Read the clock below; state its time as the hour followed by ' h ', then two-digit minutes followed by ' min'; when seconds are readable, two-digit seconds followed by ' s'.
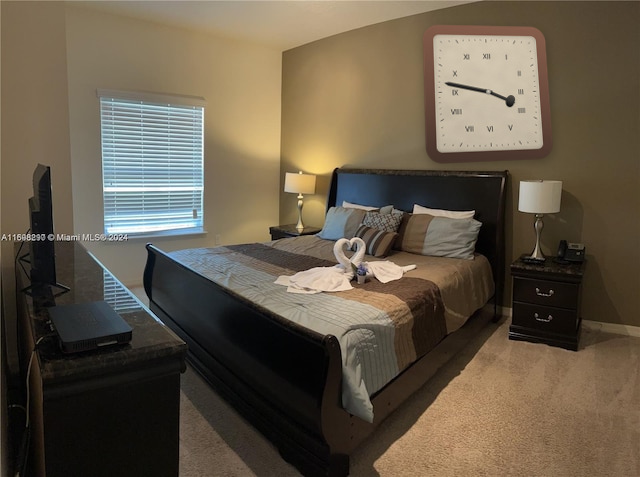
3 h 47 min
